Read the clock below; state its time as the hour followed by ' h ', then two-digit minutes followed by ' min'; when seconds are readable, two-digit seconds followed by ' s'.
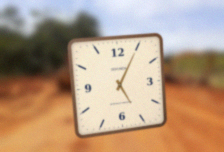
5 h 05 min
